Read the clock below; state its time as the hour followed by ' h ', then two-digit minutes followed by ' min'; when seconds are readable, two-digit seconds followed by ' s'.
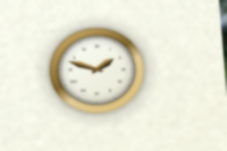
1 h 48 min
